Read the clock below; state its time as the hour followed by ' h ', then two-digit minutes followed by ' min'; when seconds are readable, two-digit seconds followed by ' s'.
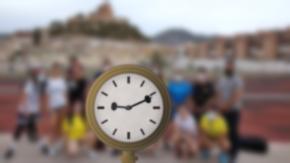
9 h 11 min
